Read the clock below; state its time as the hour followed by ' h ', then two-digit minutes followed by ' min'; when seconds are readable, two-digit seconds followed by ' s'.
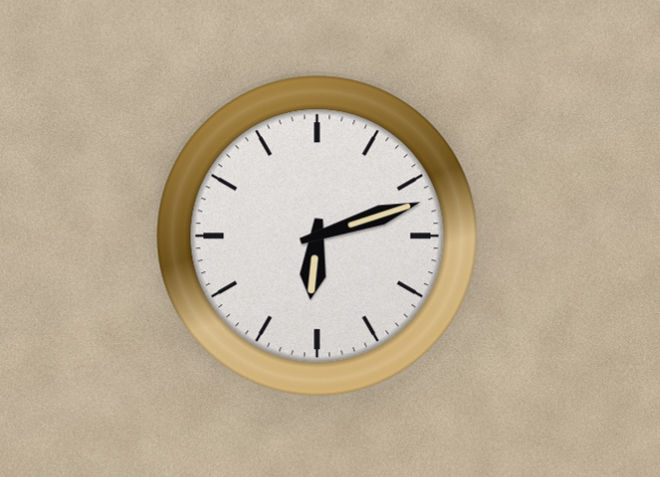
6 h 12 min
